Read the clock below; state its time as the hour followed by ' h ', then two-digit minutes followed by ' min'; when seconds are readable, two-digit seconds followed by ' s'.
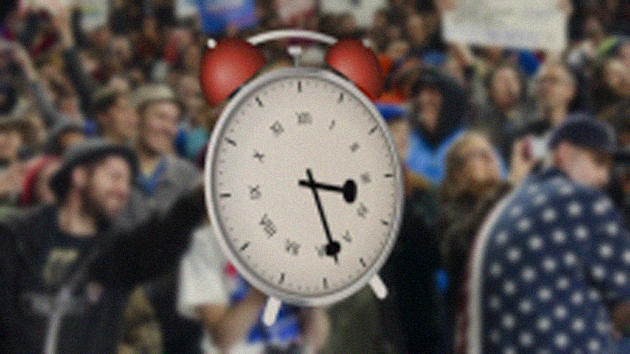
3 h 28 min
